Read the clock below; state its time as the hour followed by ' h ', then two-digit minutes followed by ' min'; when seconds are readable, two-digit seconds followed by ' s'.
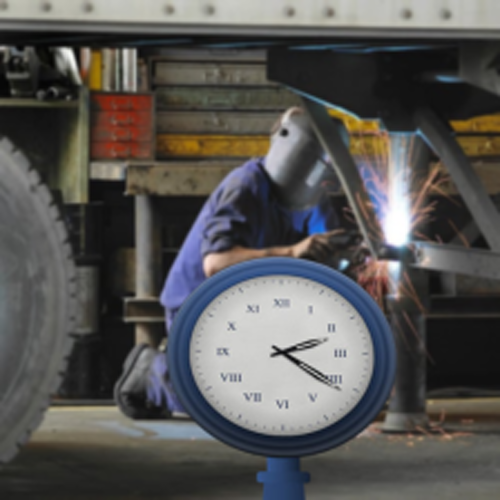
2 h 21 min
